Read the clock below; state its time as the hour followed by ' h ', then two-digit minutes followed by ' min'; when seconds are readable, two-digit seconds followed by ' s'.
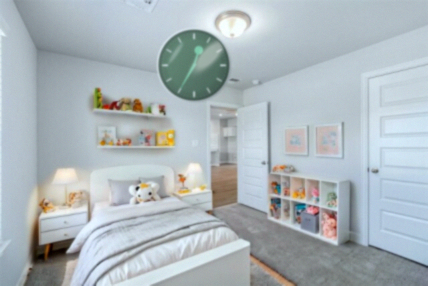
12 h 35 min
